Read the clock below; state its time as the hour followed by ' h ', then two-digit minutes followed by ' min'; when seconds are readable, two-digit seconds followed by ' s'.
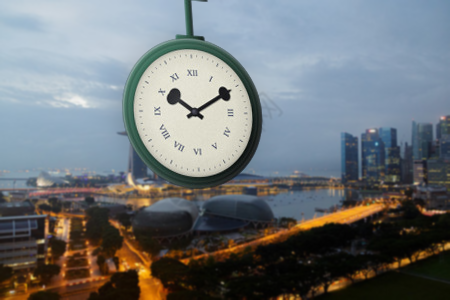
10 h 10 min
